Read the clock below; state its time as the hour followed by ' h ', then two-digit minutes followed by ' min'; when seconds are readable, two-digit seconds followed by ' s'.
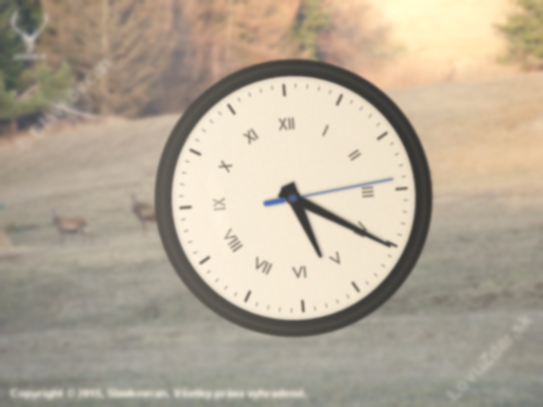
5 h 20 min 14 s
